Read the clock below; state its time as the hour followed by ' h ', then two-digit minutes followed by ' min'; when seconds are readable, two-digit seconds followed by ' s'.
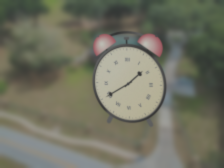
1 h 40 min
